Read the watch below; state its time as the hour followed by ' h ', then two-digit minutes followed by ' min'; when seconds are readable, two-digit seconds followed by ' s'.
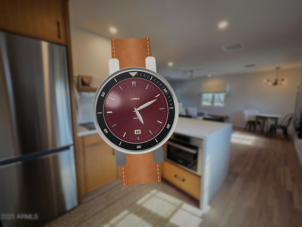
5 h 11 min
